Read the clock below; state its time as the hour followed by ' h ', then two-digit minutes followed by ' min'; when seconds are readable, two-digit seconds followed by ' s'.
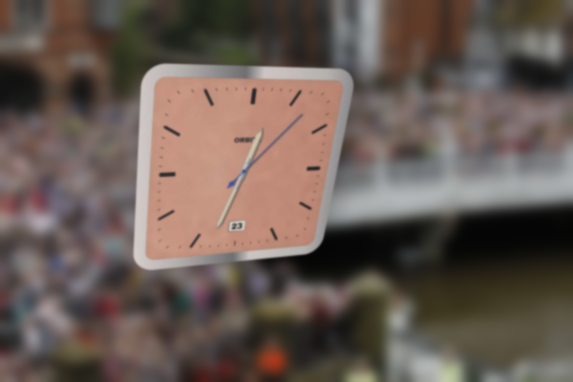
12 h 33 min 07 s
